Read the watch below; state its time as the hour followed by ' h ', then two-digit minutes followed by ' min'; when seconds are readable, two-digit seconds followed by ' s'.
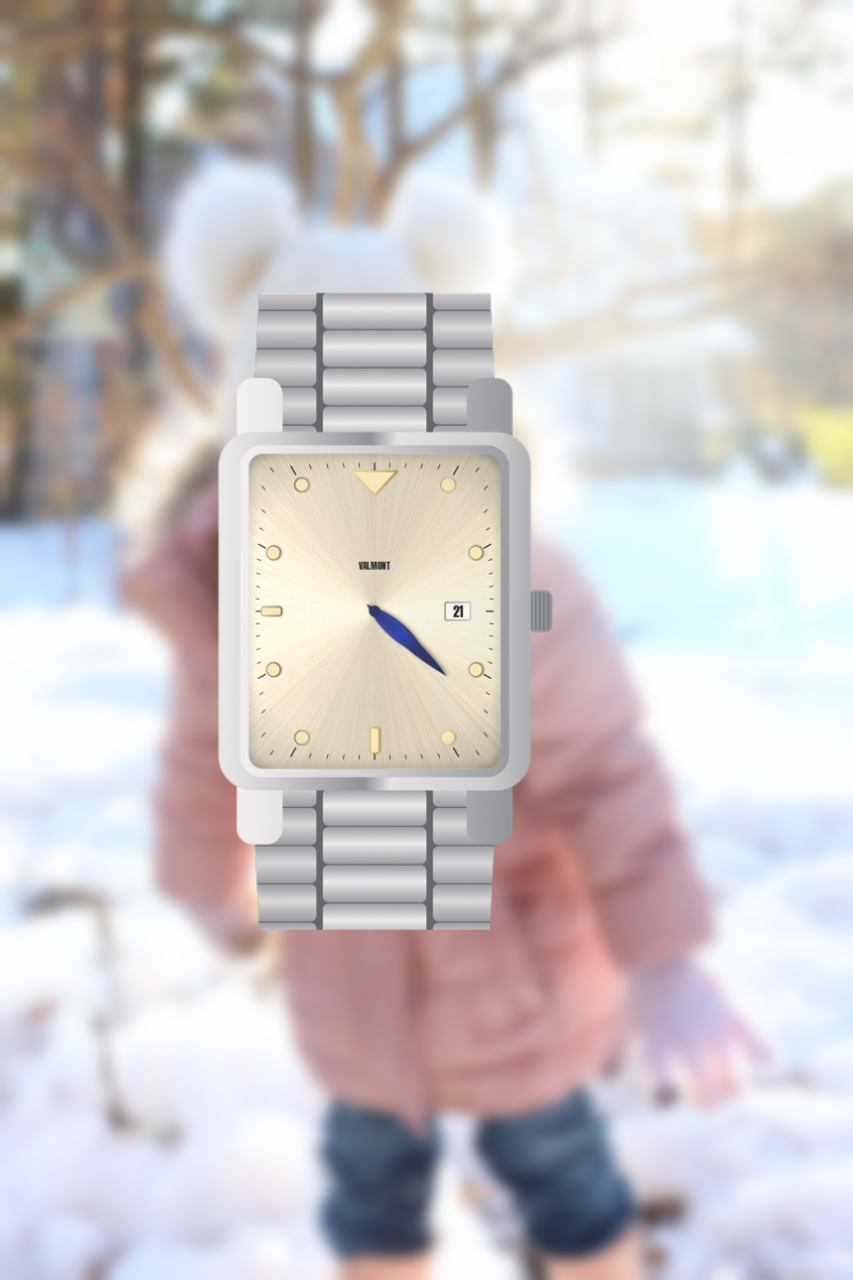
4 h 22 min
